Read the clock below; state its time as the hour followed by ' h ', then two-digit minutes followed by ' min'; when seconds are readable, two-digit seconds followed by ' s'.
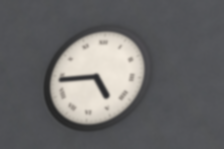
4 h 44 min
